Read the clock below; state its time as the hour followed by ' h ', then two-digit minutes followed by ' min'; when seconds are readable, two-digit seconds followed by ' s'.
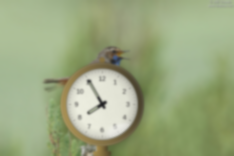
7 h 55 min
